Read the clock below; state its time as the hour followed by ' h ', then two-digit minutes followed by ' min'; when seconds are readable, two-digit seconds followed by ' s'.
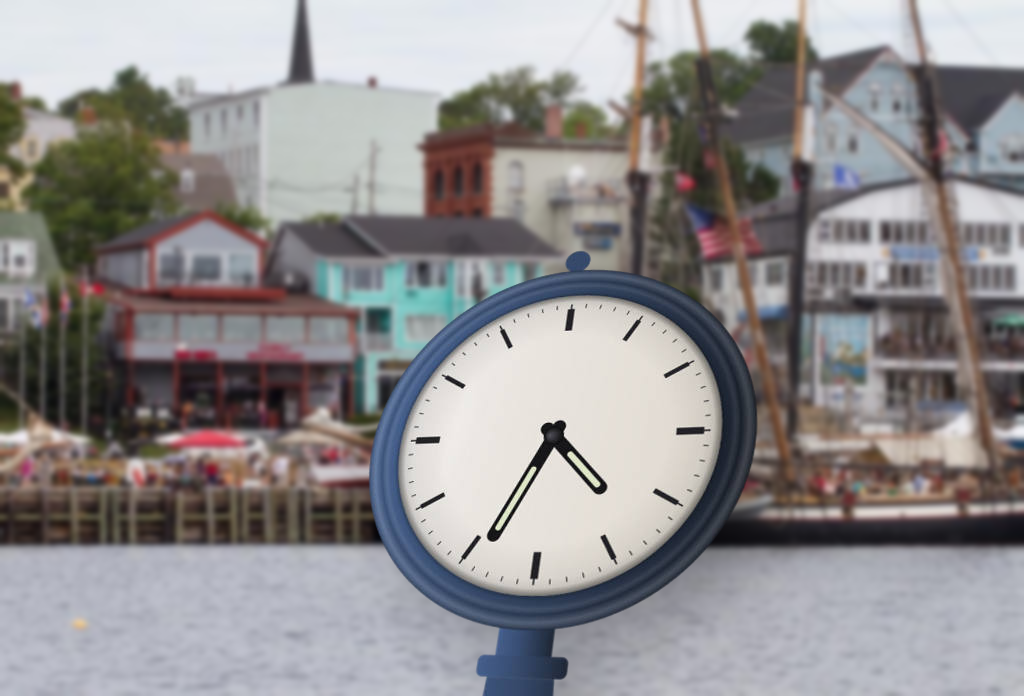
4 h 34 min
